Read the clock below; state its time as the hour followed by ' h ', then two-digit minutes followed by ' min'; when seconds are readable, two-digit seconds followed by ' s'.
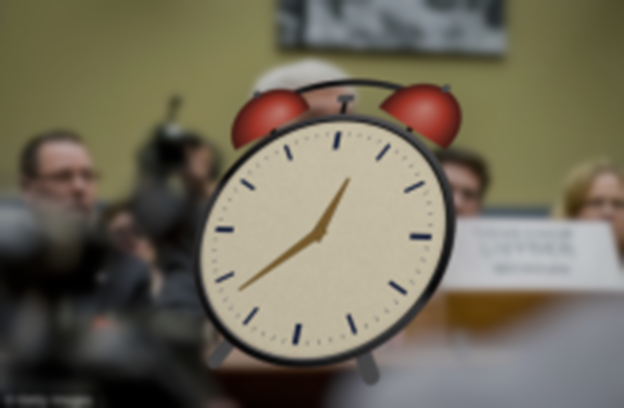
12 h 38 min
